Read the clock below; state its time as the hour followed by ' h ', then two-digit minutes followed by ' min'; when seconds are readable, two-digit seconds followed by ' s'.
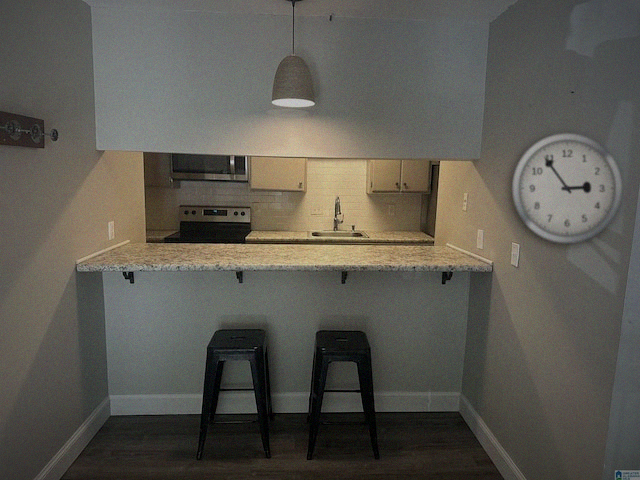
2 h 54 min
